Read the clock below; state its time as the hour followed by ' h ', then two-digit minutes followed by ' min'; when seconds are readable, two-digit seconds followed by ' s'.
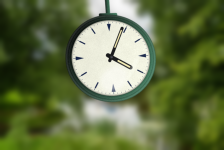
4 h 04 min
